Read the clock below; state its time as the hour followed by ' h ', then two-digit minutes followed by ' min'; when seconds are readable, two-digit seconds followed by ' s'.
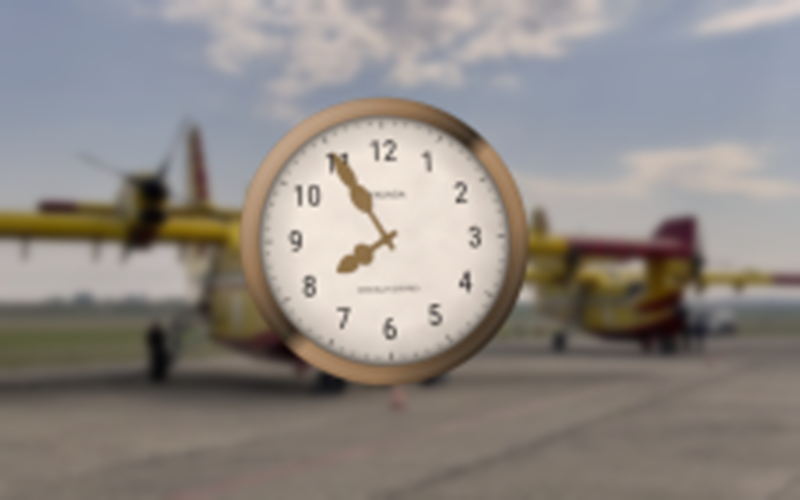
7 h 55 min
